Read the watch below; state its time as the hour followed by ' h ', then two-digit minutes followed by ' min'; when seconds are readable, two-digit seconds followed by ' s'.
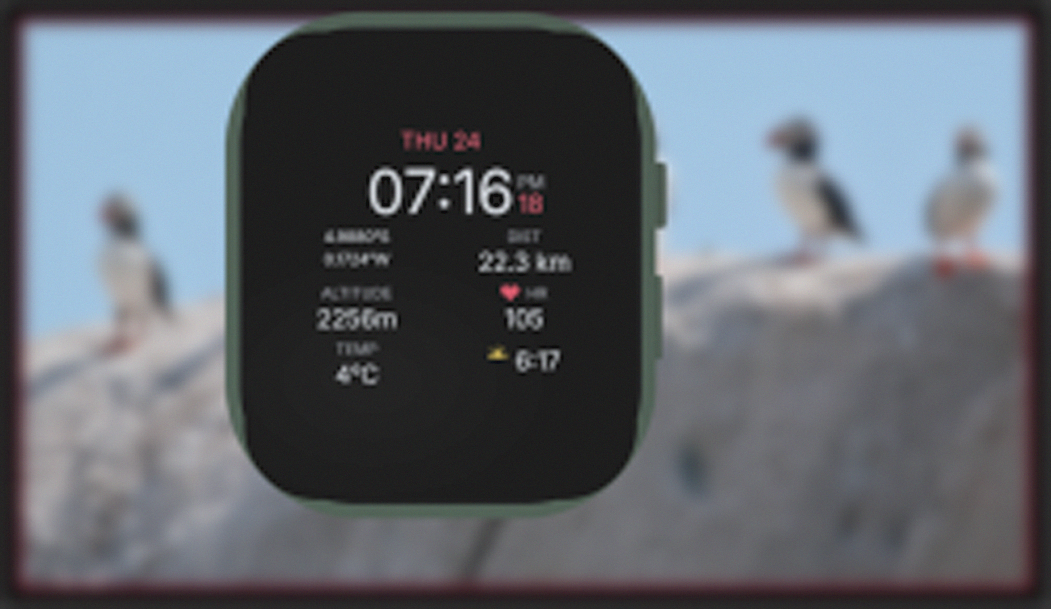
7 h 16 min
